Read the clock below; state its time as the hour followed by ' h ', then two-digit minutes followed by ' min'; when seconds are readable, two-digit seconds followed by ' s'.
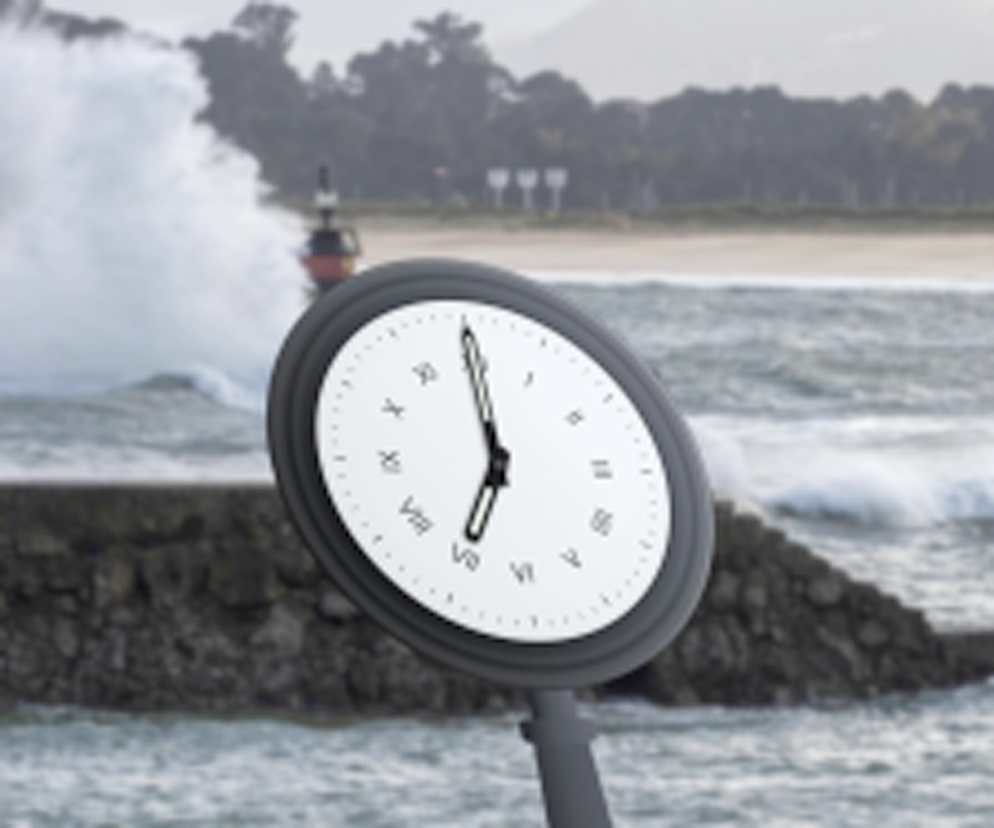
7 h 00 min
